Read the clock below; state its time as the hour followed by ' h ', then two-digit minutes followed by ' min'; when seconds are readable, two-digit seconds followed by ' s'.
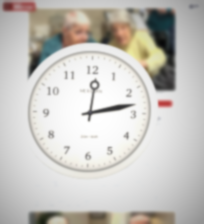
12 h 13 min
